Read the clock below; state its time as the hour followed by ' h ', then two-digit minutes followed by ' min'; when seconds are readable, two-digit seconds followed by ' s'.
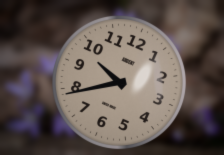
9 h 39 min
